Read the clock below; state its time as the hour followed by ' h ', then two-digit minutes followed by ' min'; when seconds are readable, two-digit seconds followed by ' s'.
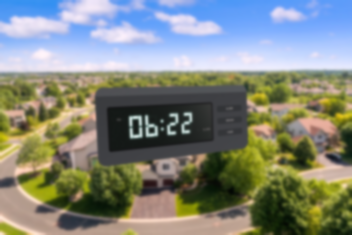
6 h 22 min
